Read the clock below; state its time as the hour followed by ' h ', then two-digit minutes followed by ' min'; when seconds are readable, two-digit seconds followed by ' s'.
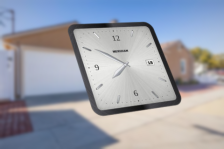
7 h 51 min
